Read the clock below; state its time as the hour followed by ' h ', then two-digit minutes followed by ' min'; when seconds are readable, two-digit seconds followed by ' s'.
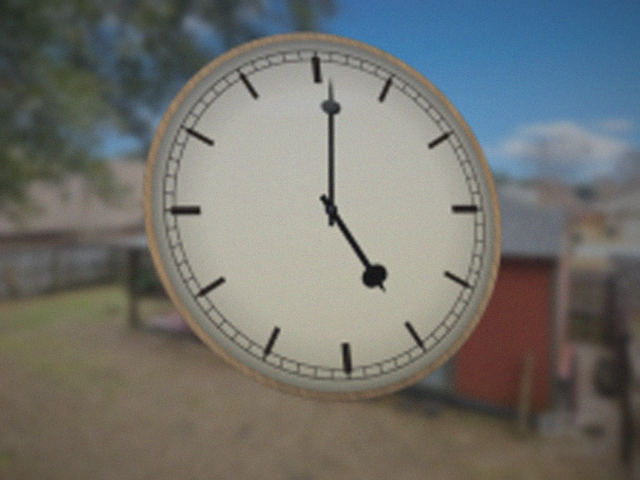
5 h 01 min
